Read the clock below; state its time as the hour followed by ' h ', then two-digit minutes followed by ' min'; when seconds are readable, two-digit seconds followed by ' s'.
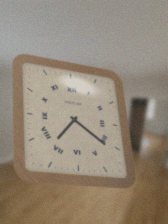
7 h 21 min
